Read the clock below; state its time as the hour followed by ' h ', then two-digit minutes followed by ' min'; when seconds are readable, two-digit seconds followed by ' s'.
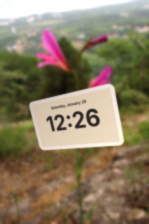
12 h 26 min
